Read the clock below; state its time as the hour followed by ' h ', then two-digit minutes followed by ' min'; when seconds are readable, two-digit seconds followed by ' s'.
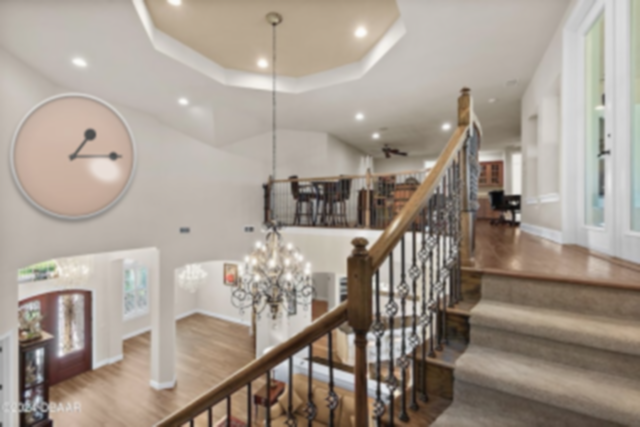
1 h 15 min
